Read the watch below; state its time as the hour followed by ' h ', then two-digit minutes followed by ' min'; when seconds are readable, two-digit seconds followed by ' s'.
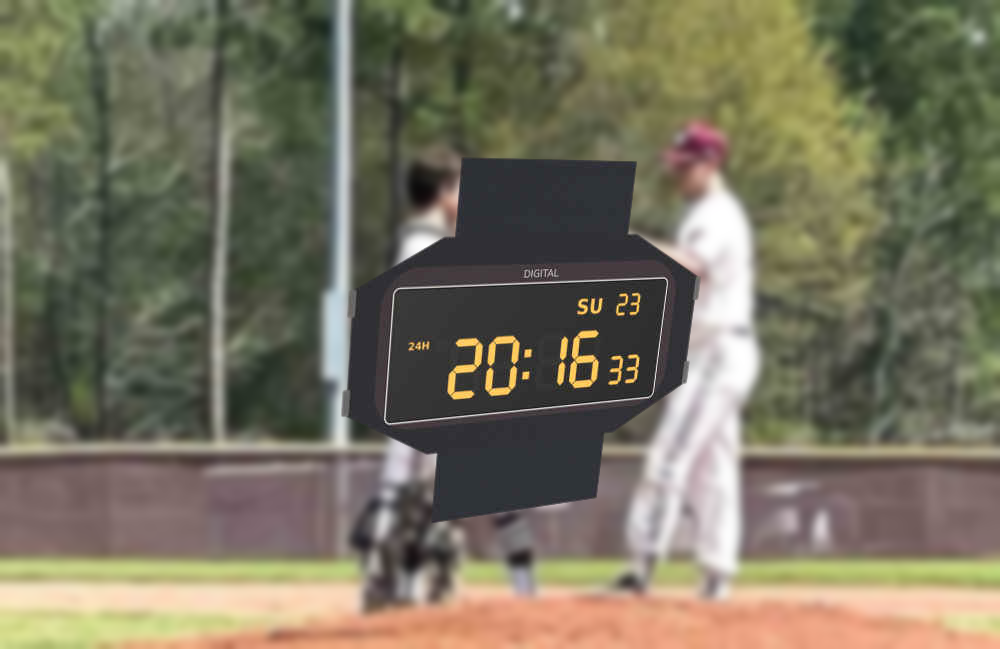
20 h 16 min 33 s
